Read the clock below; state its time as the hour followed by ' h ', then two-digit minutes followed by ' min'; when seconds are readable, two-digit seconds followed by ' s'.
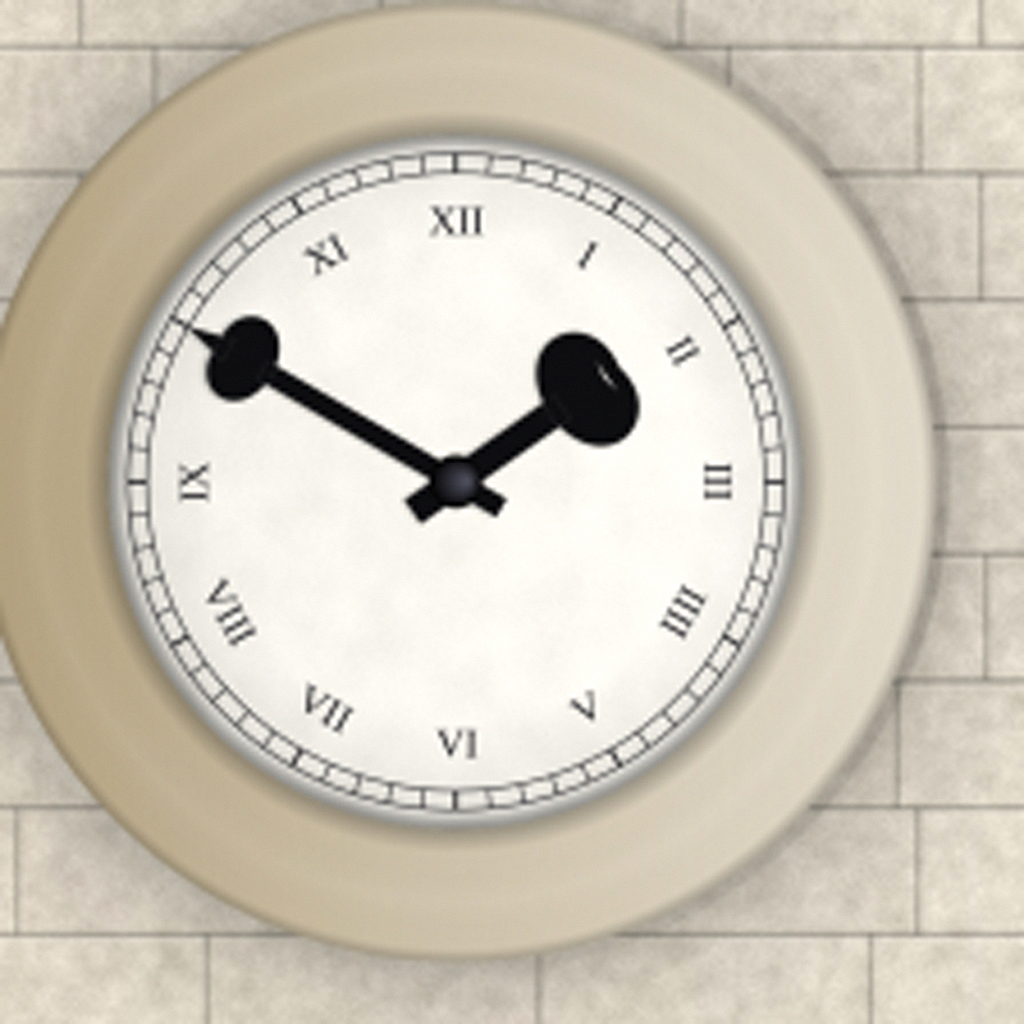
1 h 50 min
